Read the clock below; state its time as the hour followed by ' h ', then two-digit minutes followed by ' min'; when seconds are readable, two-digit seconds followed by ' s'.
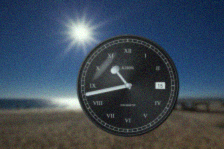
10 h 43 min
